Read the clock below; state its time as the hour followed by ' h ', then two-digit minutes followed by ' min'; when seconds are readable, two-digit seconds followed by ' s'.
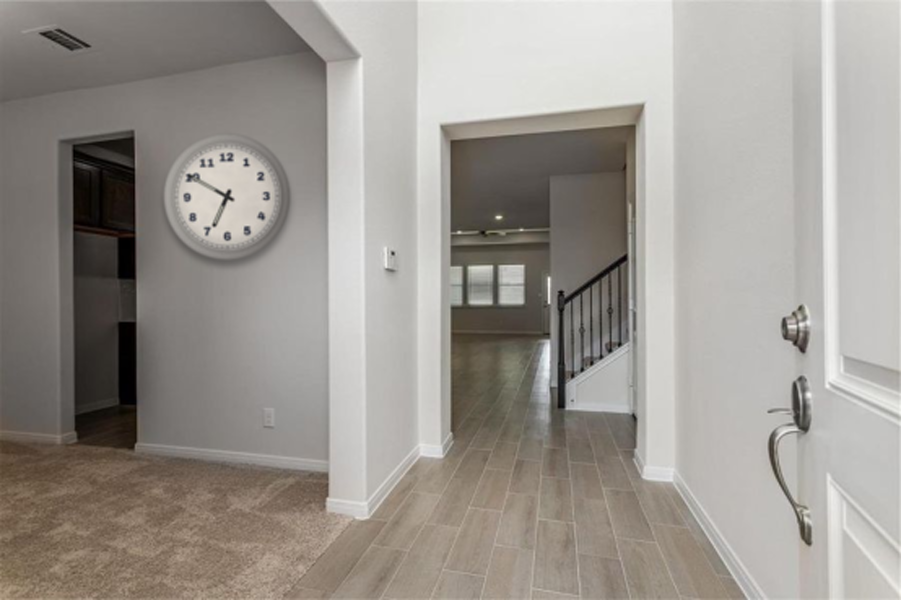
6 h 50 min
